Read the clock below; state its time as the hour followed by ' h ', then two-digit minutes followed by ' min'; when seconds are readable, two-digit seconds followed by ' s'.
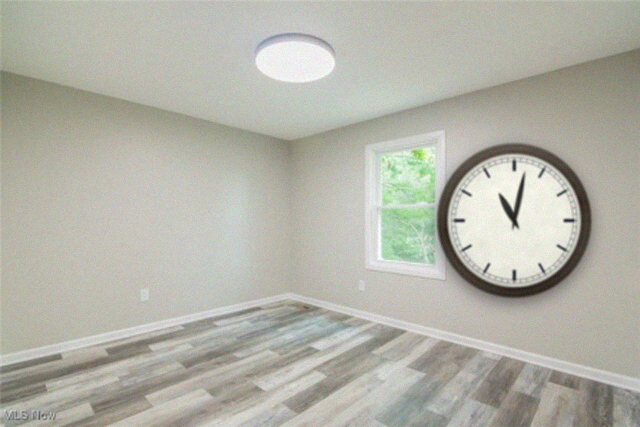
11 h 02 min
